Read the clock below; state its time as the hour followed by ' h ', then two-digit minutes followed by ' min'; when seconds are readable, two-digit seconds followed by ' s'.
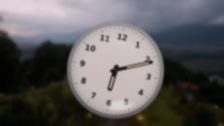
6 h 11 min
